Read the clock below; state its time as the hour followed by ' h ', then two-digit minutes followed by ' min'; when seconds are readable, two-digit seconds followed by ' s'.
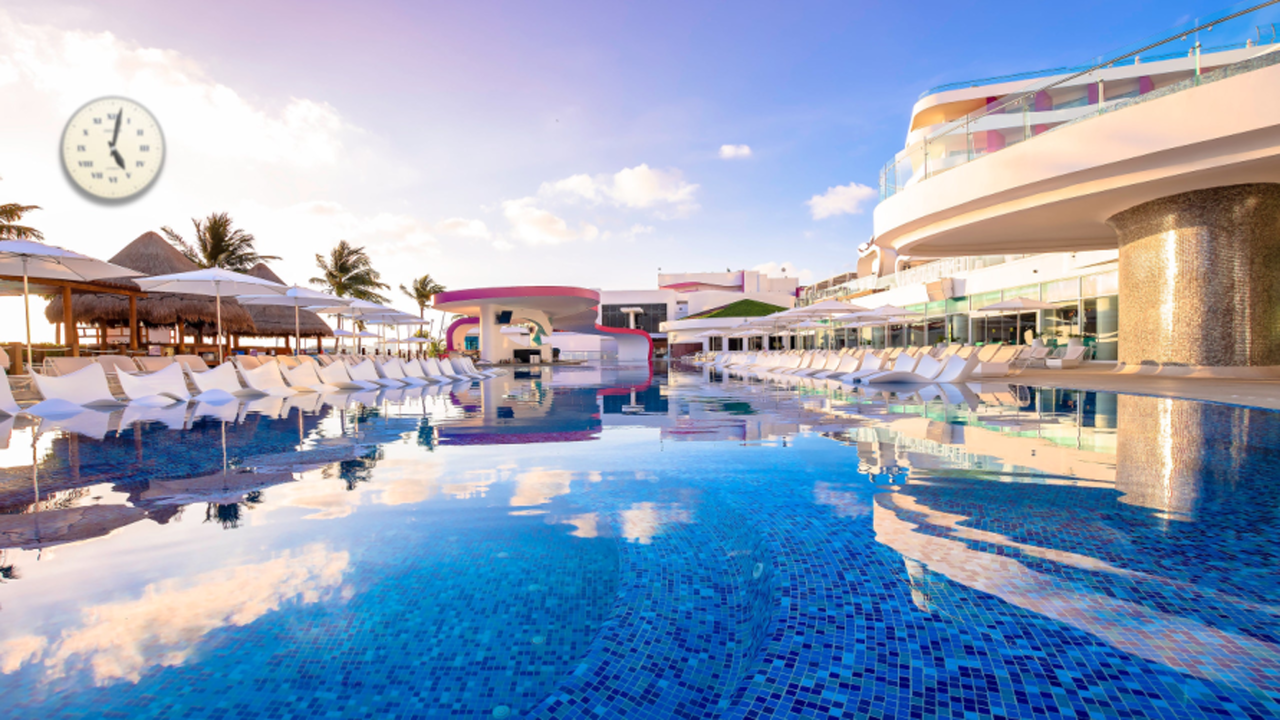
5 h 02 min
